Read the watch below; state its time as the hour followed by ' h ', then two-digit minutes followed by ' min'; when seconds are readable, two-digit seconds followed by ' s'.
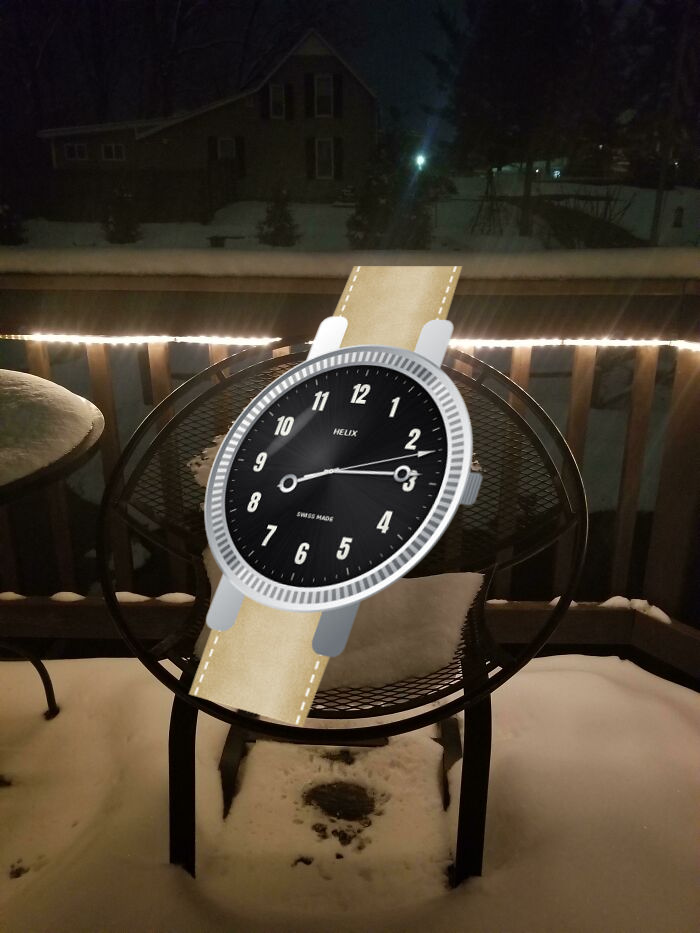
8 h 14 min 12 s
